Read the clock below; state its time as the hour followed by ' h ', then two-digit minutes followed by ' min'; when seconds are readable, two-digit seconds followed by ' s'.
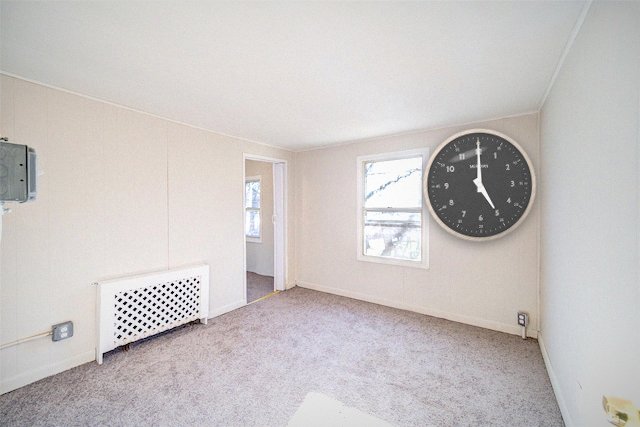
5 h 00 min
